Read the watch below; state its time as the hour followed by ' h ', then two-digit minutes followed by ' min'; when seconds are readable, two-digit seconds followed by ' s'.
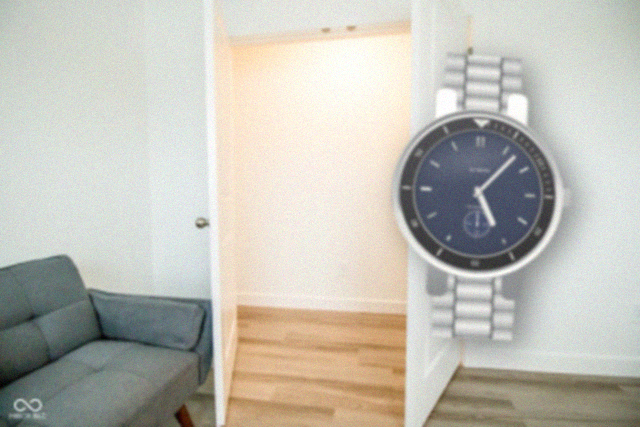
5 h 07 min
